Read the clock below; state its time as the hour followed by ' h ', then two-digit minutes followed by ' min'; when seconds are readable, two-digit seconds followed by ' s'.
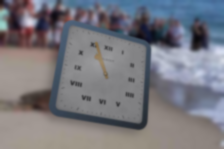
10 h 56 min
